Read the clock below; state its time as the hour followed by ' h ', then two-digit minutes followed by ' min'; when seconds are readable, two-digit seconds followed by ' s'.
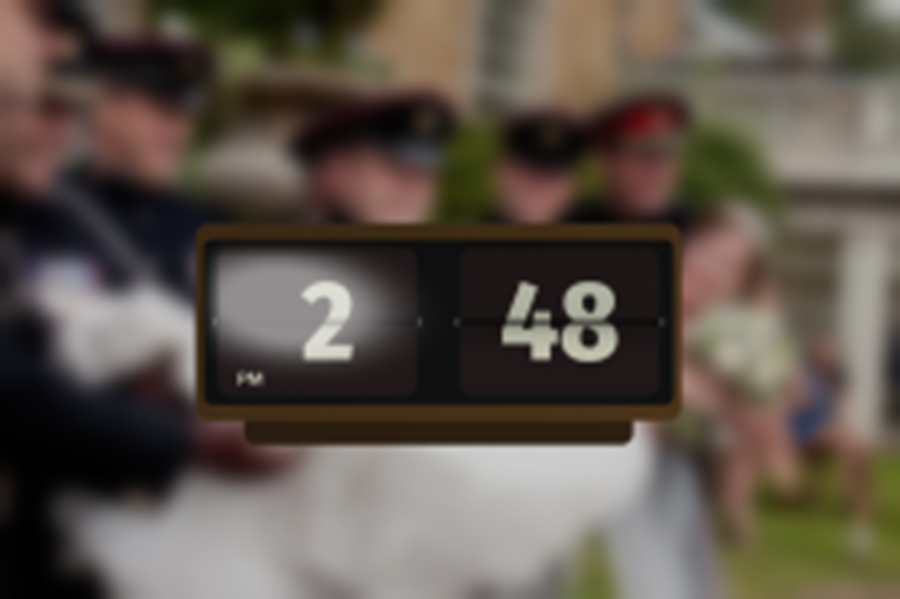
2 h 48 min
